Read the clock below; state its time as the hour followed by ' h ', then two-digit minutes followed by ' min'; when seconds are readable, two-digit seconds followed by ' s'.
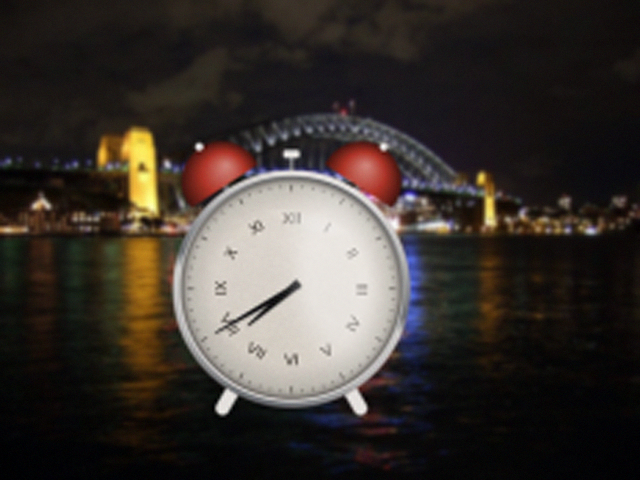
7 h 40 min
